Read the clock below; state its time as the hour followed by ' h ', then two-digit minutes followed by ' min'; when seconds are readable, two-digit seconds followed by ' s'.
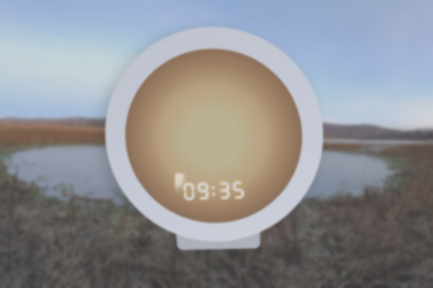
9 h 35 min
